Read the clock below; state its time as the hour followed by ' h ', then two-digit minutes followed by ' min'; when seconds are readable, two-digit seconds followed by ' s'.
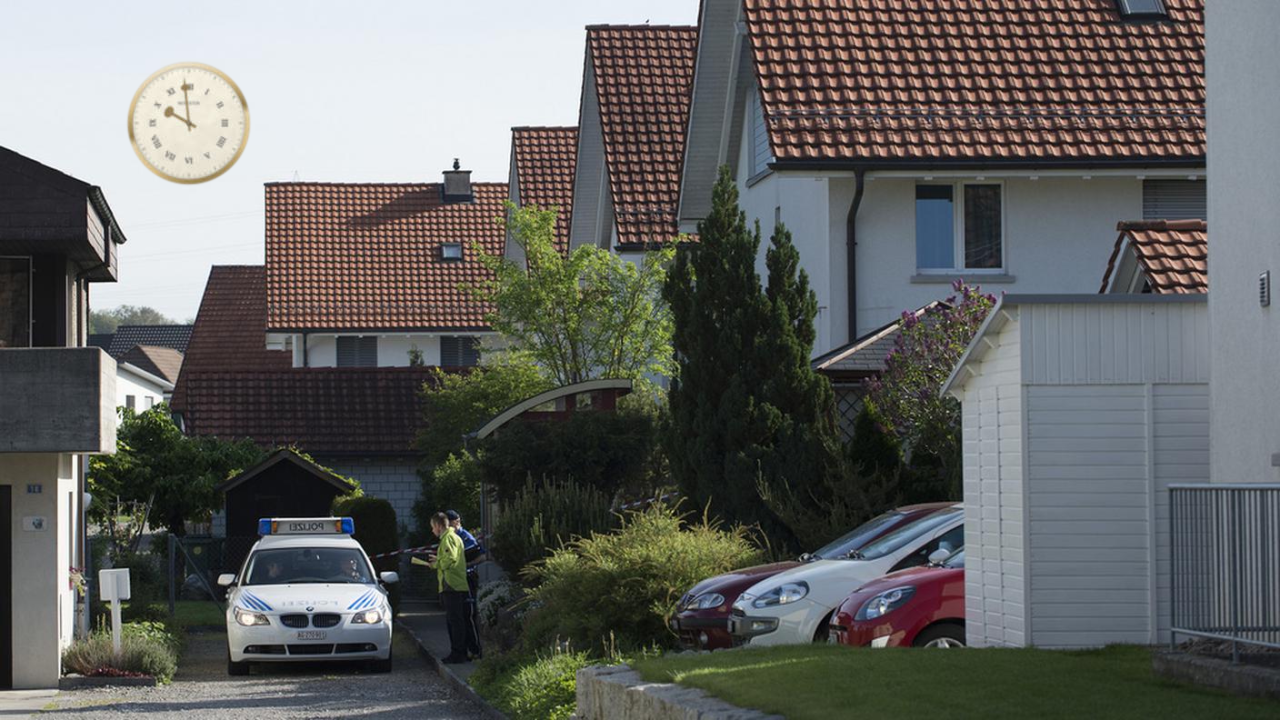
9 h 59 min
